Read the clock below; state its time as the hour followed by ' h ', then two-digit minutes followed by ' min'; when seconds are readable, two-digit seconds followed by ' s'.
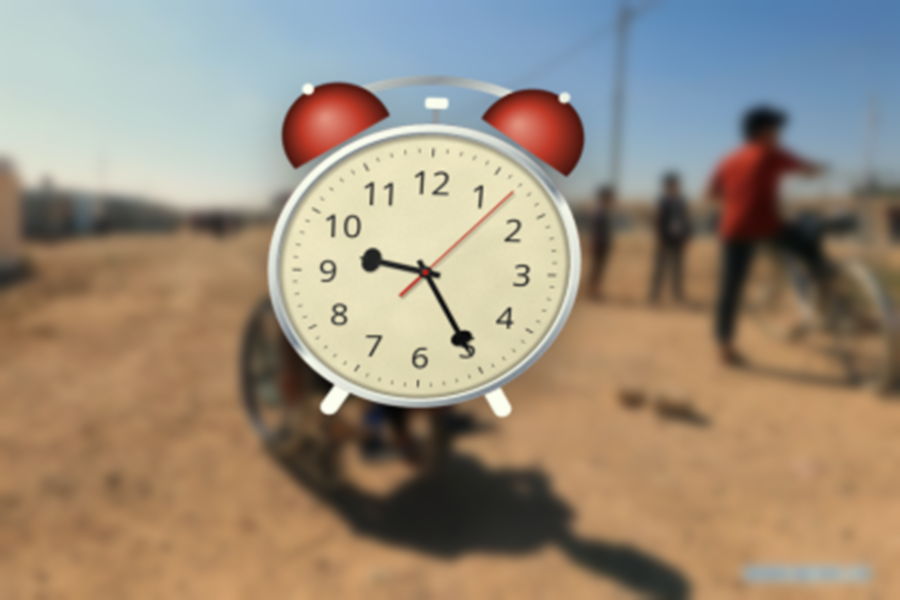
9 h 25 min 07 s
